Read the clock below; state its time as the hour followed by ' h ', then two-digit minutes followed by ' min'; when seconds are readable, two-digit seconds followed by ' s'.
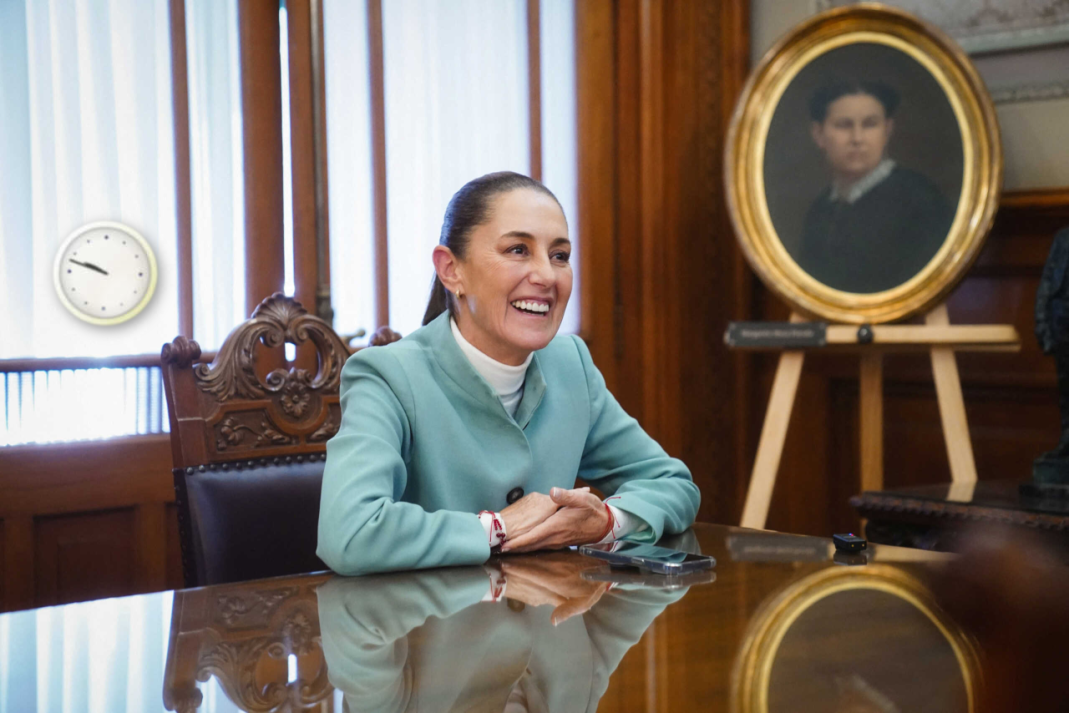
9 h 48 min
